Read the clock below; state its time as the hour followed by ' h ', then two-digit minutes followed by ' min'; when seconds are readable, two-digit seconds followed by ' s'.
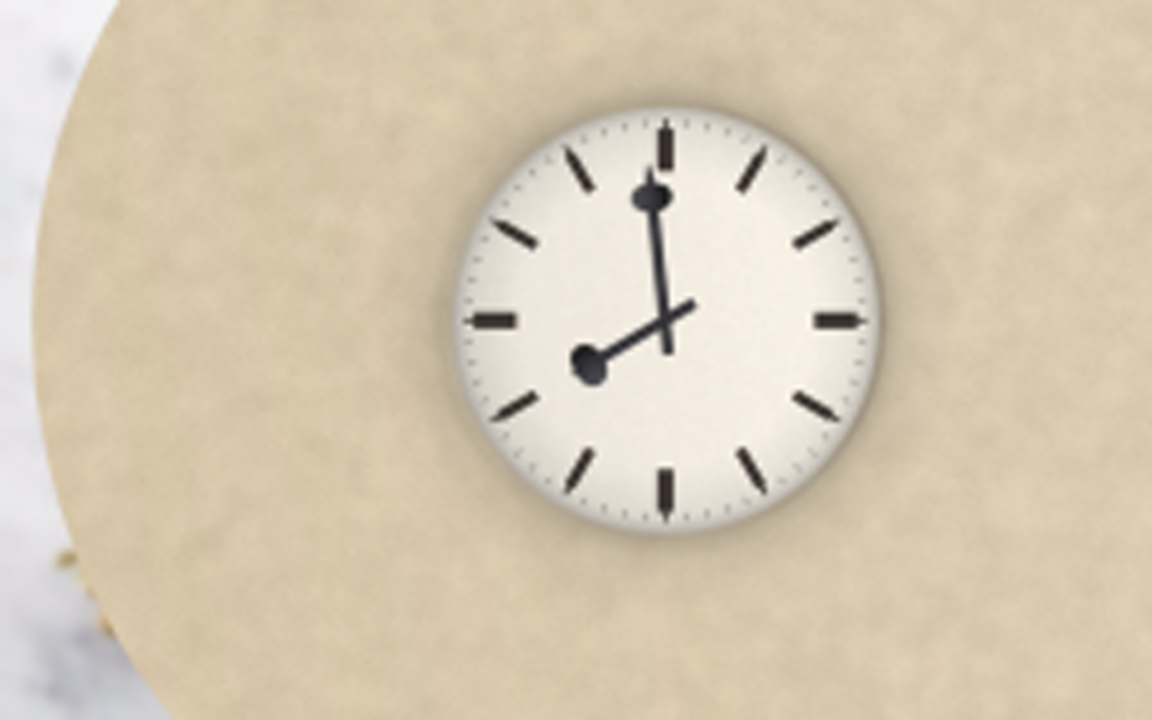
7 h 59 min
